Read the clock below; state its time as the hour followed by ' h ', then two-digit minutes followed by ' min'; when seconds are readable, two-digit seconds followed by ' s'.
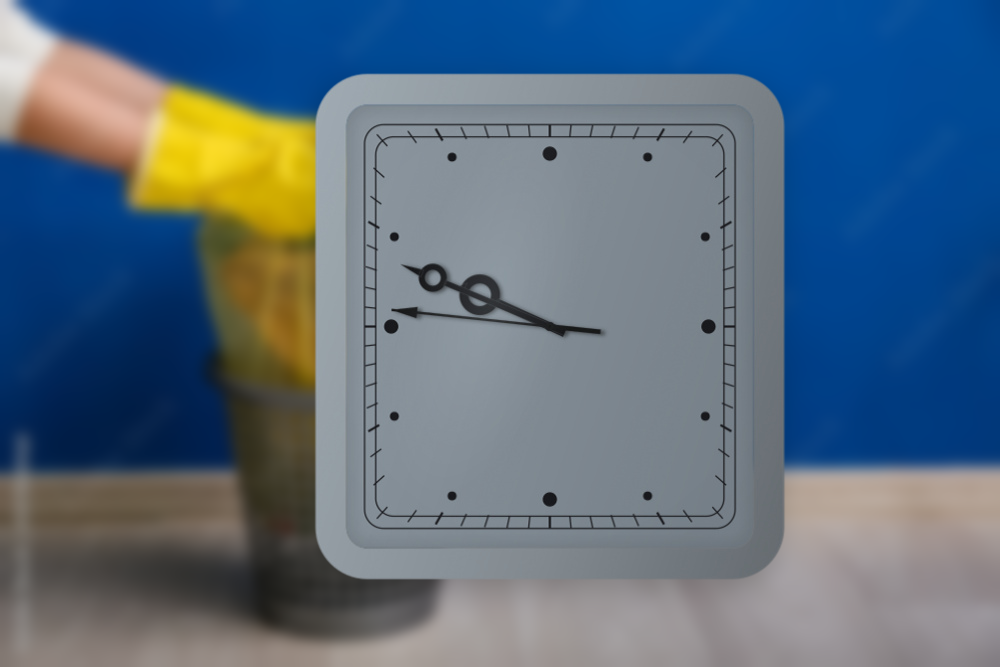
9 h 48 min 46 s
